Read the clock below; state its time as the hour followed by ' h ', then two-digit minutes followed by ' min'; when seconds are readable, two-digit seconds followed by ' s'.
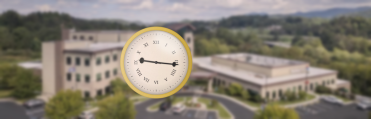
9 h 16 min
